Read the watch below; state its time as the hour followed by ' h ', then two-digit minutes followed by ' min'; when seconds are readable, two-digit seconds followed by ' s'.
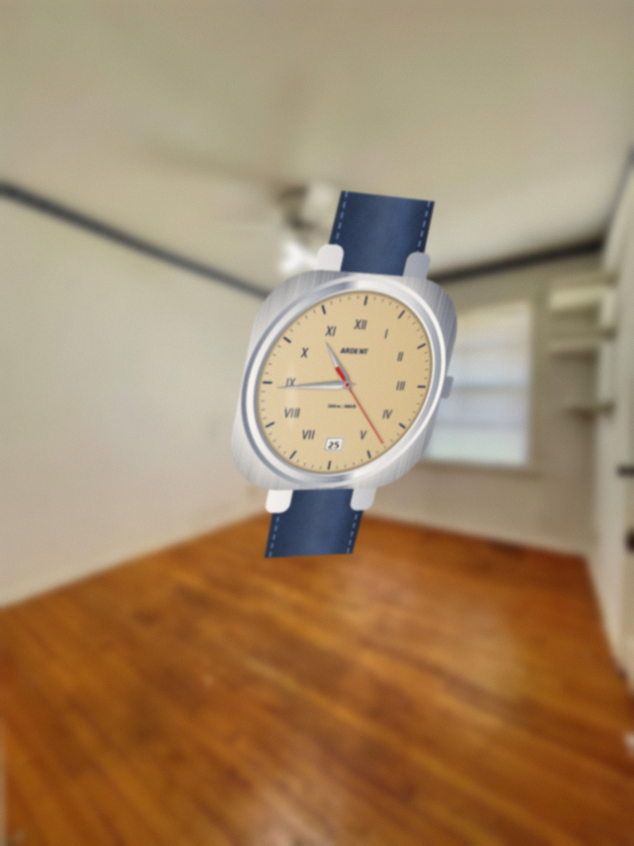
10 h 44 min 23 s
